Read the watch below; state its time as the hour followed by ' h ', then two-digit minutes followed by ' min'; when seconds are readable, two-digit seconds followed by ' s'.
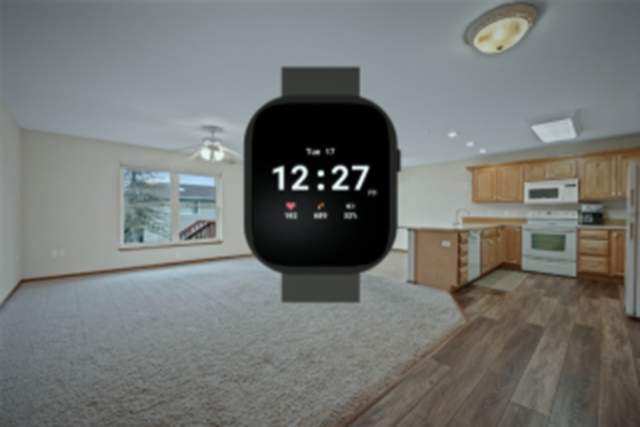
12 h 27 min
